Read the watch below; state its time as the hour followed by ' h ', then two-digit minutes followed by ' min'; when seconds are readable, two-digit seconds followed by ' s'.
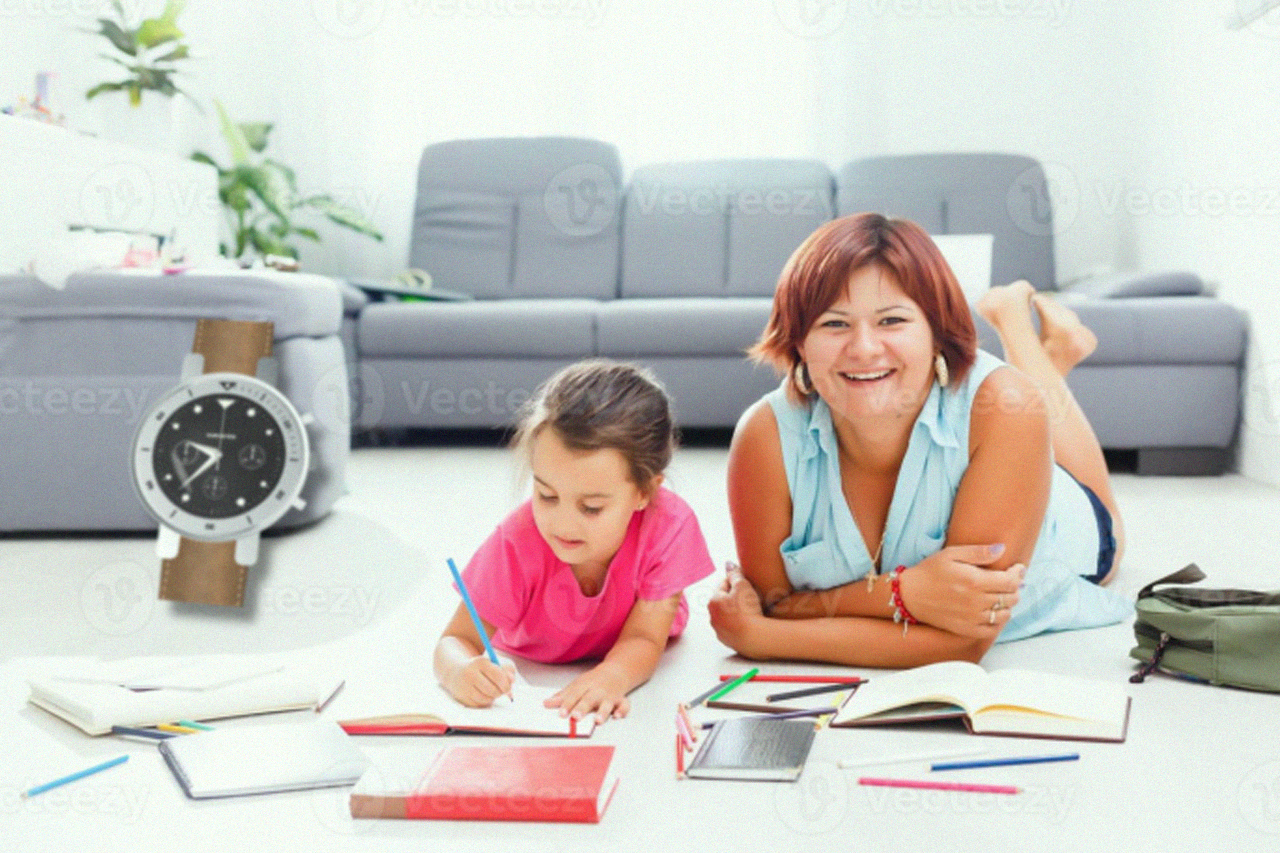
9 h 37 min
